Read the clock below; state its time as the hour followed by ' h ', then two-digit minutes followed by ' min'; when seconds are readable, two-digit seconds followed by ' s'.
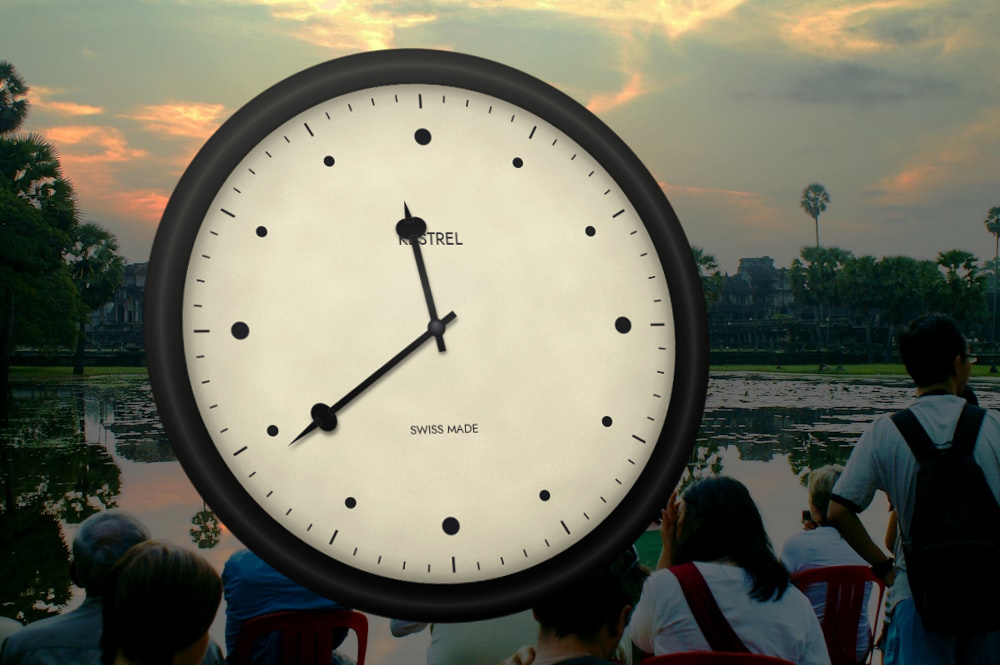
11 h 39 min
